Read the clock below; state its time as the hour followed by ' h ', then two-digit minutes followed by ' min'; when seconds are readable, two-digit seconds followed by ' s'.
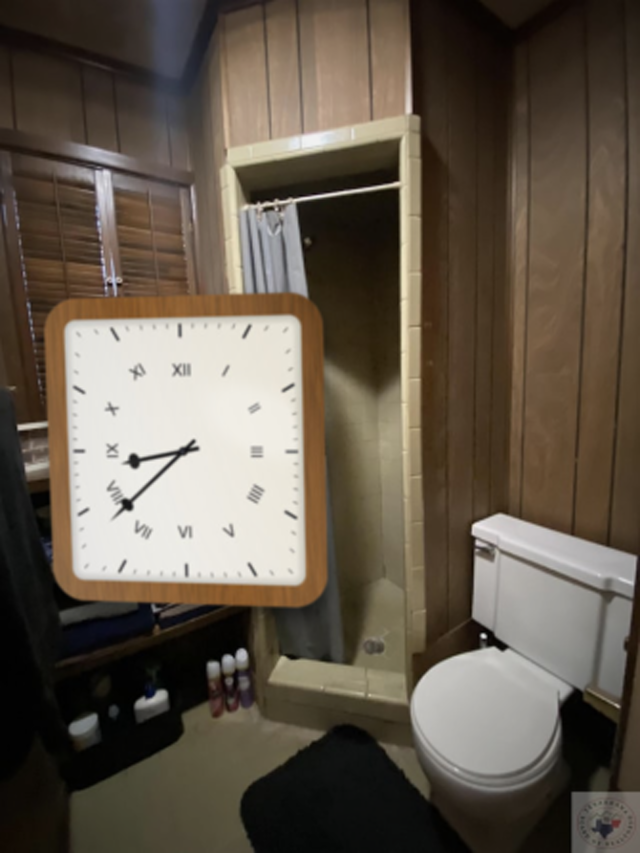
8 h 38 min
